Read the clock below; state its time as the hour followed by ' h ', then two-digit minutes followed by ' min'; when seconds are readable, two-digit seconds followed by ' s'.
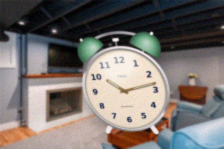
10 h 13 min
